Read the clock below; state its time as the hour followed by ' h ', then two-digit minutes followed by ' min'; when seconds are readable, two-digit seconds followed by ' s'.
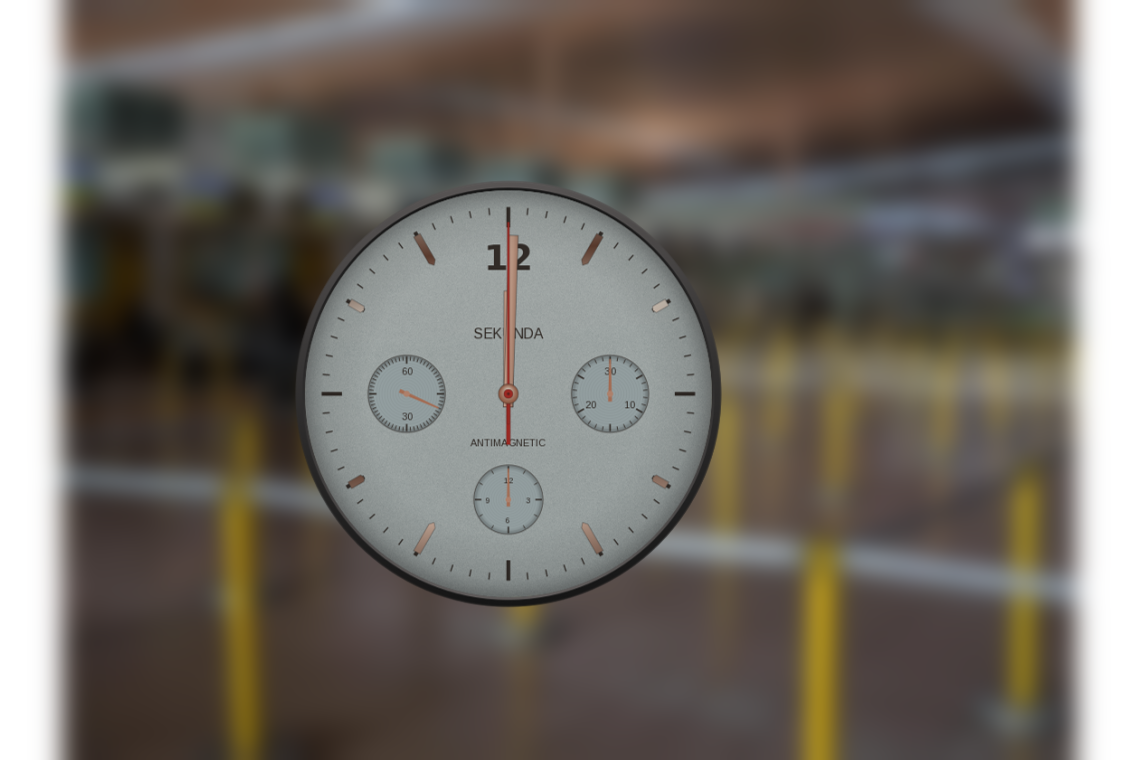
12 h 00 min 19 s
